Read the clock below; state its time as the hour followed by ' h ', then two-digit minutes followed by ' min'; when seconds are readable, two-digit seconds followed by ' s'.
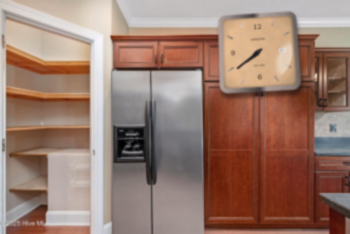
7 h 39 min
